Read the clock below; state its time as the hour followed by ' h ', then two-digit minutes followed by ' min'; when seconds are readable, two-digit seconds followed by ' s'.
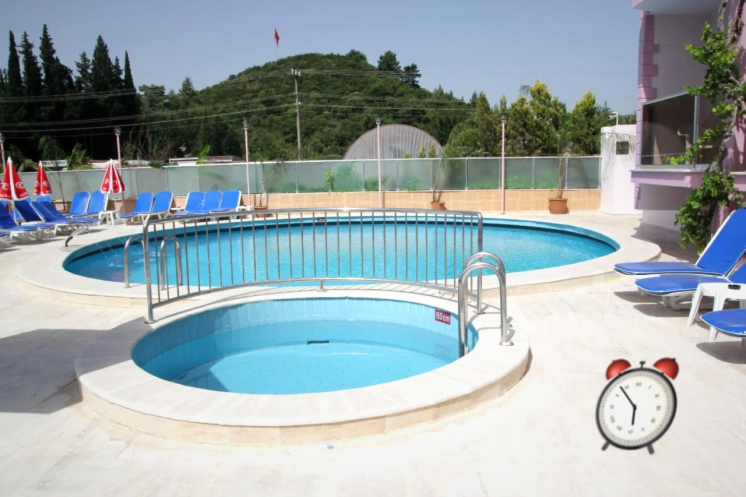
5 h 53 min
